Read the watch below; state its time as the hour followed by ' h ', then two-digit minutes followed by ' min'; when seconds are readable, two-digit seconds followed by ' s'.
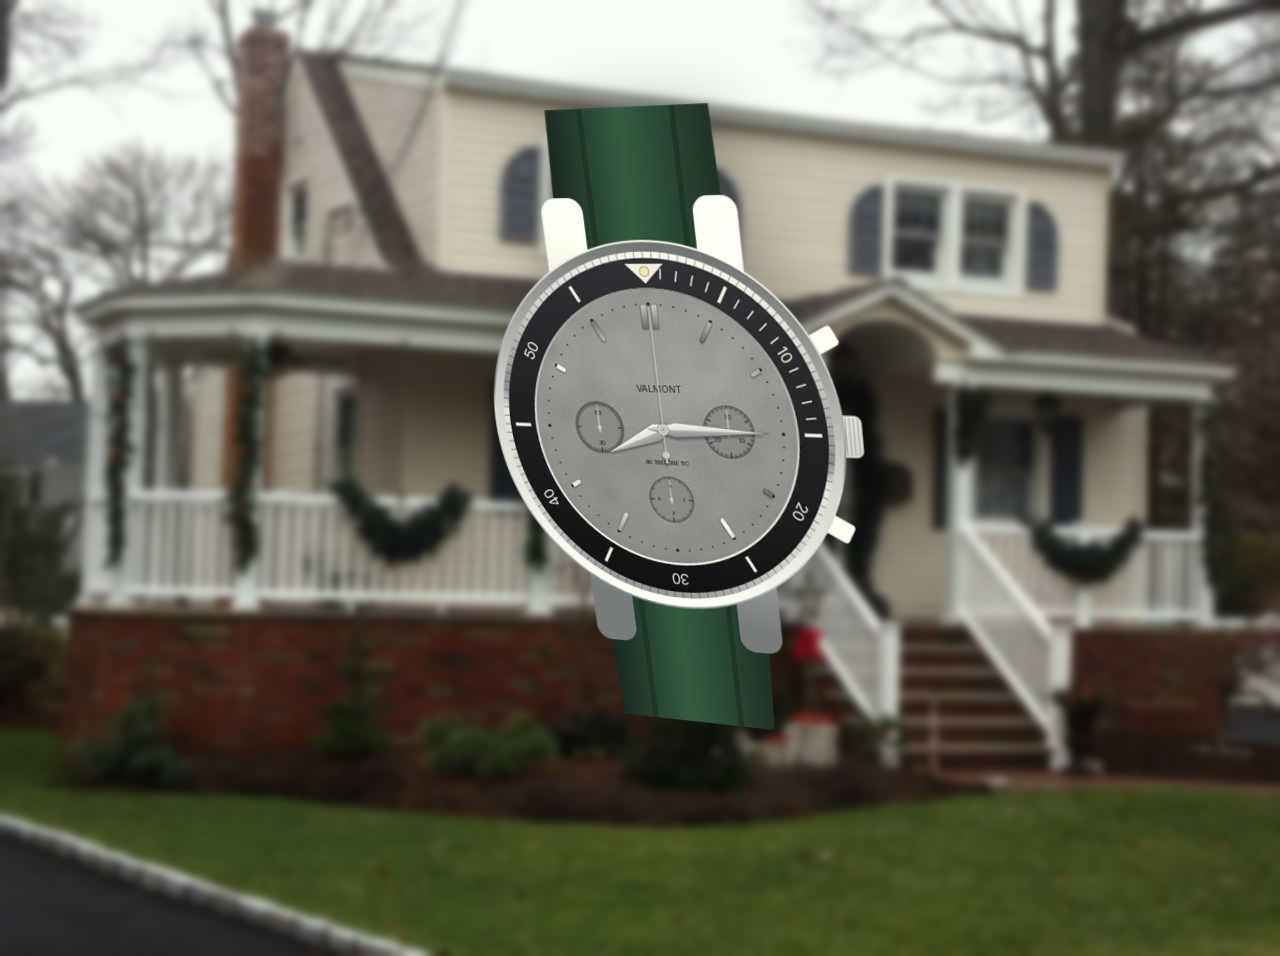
8 h 15 min
